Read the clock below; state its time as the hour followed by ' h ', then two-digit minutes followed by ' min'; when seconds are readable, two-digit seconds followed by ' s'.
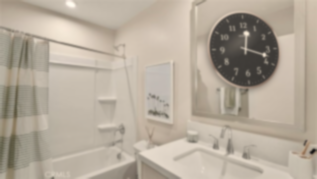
12 h 18 min
